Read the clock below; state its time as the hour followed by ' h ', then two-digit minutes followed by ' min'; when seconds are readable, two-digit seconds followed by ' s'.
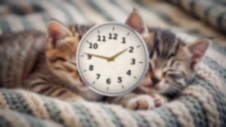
1 h 46 min
